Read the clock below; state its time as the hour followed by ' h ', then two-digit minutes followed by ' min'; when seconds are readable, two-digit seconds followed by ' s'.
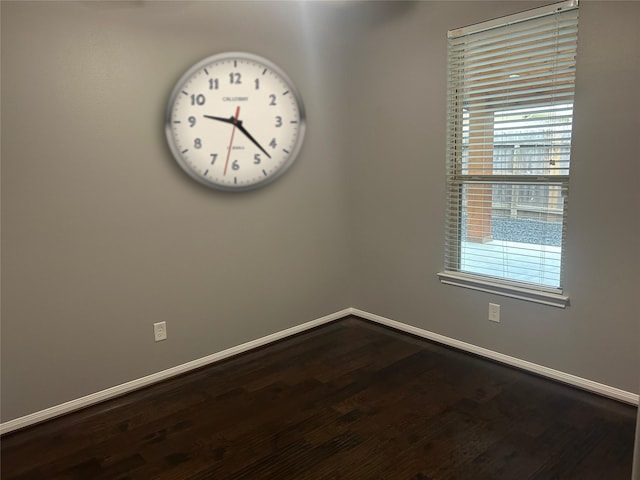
9 h 22 min 32 s
